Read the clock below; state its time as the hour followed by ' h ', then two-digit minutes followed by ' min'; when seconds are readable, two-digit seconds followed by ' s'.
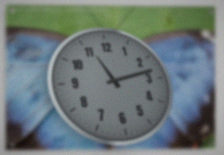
11 h 13 min
